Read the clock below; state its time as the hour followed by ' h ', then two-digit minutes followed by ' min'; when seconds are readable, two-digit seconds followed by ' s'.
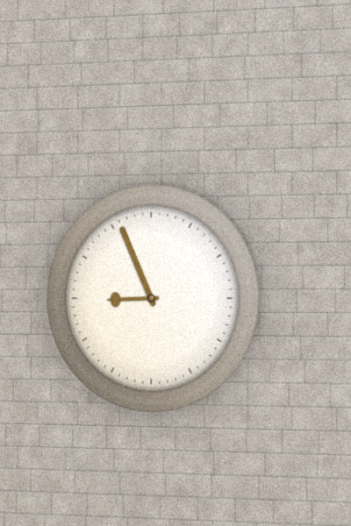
8 h 56 min
